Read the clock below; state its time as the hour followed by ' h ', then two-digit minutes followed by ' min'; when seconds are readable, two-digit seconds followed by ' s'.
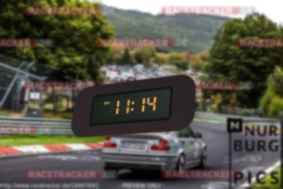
11 h 14 min
